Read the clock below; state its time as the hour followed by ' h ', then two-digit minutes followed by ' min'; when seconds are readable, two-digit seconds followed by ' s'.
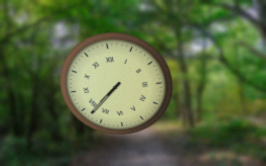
7 h 38 min
